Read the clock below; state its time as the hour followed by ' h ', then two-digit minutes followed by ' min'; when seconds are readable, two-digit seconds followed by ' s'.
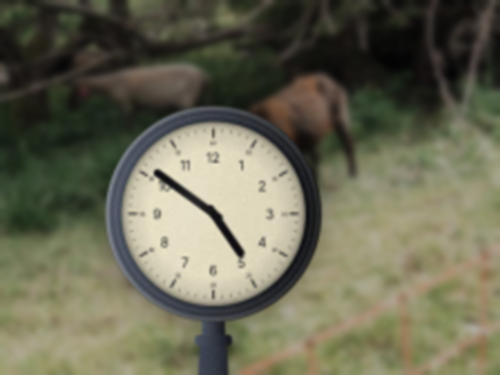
4 h 51 min
